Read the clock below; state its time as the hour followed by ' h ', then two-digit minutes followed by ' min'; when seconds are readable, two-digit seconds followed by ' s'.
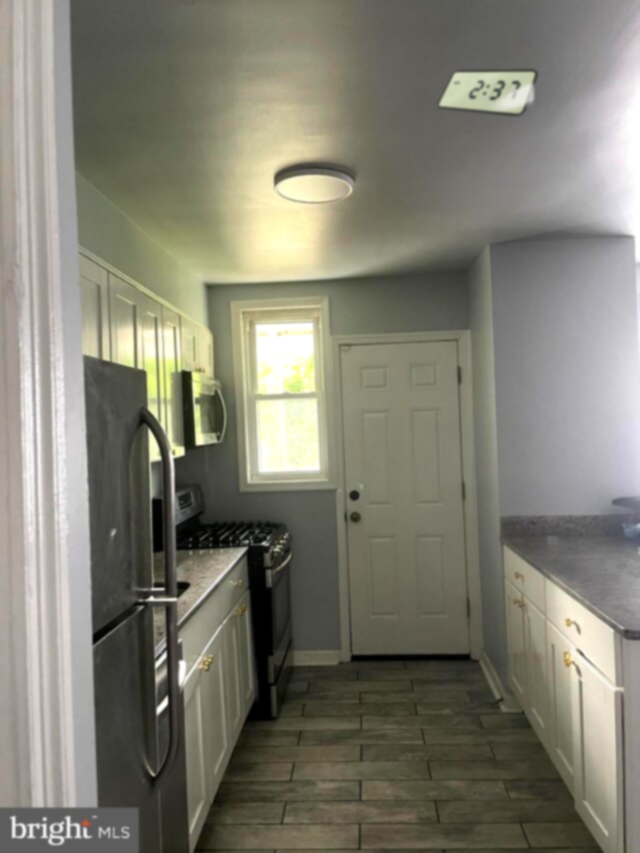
2 h 37 min
